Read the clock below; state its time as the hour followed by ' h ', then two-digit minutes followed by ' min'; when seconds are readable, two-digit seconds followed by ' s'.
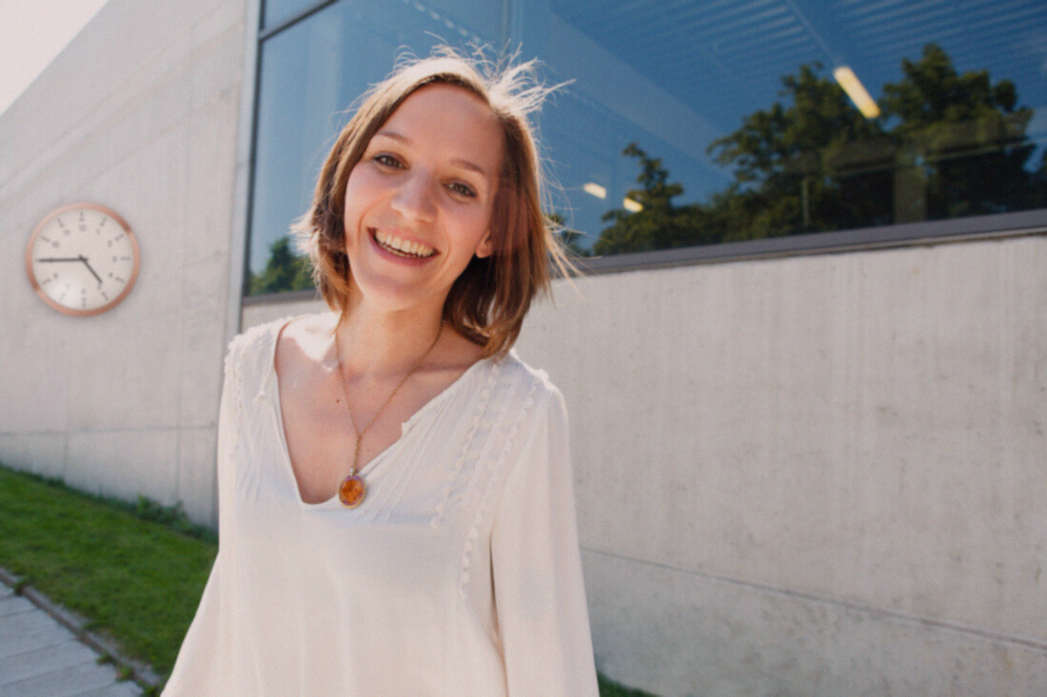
4 h 45 min
